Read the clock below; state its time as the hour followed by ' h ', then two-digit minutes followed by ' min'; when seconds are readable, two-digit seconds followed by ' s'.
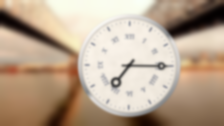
7 h 15 min
